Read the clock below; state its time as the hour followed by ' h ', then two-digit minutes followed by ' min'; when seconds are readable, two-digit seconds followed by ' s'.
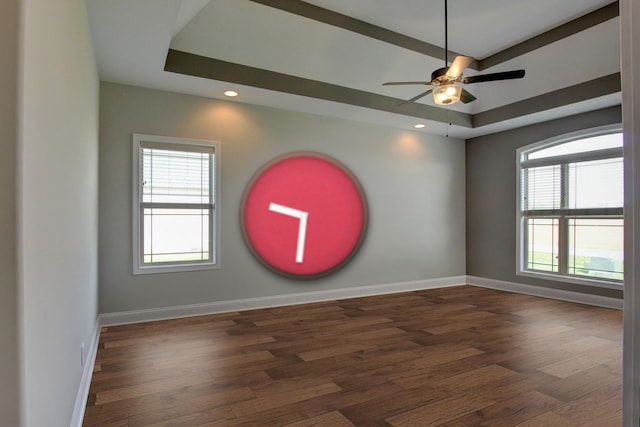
9 h 31 min
